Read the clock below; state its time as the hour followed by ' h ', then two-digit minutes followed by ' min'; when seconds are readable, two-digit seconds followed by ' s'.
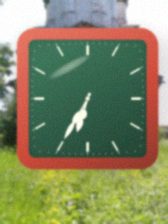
6 h 35 min
